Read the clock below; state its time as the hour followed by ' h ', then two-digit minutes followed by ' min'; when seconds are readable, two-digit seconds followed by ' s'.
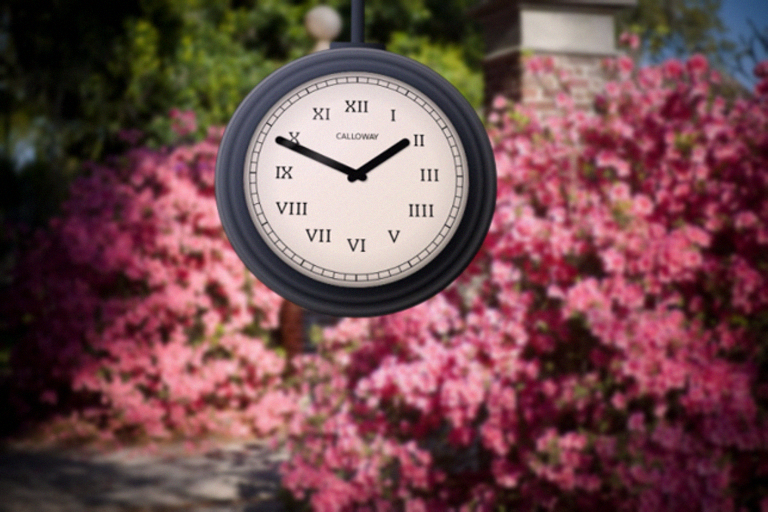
1 h 49 min
